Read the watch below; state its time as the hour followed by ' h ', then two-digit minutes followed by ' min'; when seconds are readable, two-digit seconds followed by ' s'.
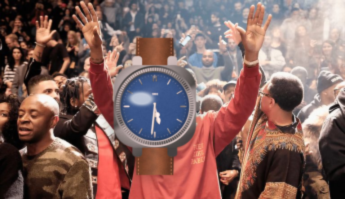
5 h 31 min
